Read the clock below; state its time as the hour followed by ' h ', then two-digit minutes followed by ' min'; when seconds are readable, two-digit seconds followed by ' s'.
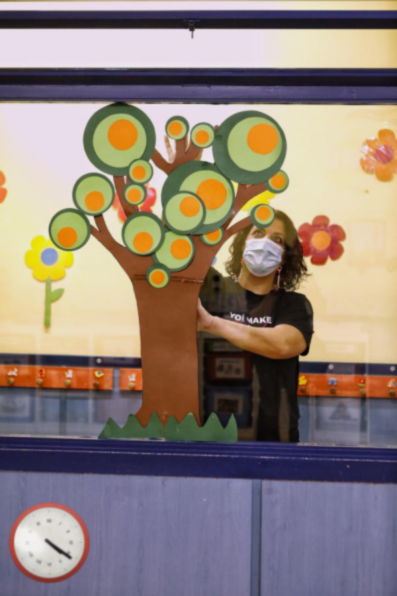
4 h 21 min
